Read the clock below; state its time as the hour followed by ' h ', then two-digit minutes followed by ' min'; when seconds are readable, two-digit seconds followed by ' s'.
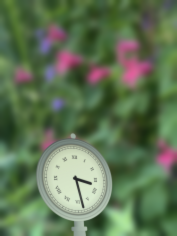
3 h 28 min
